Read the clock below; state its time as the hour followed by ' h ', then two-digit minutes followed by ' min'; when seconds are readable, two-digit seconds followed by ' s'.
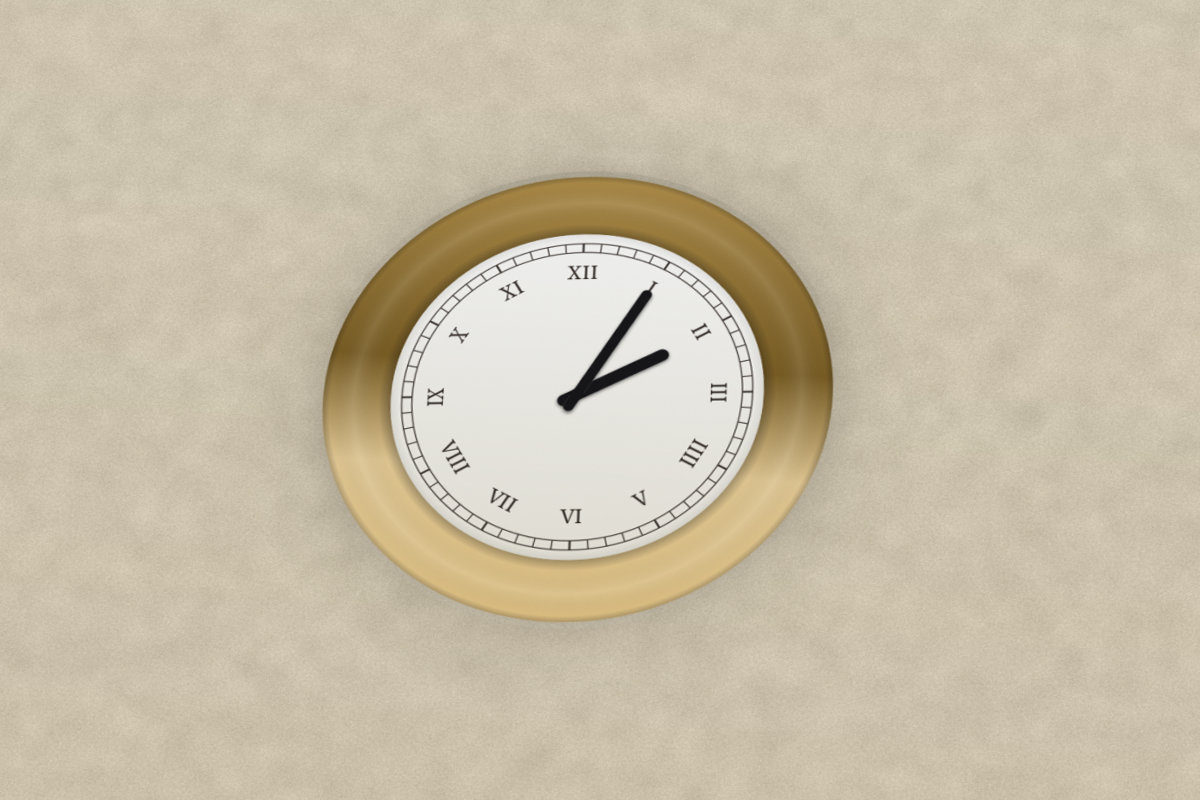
2 h 05 min
